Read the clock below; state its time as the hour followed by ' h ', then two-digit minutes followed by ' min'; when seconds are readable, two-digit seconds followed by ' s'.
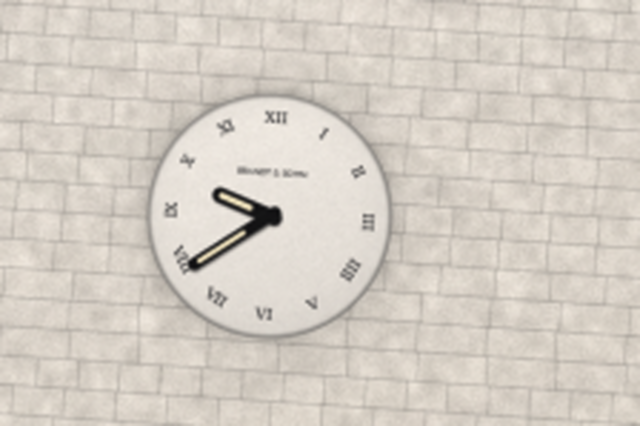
9 h 39 min
